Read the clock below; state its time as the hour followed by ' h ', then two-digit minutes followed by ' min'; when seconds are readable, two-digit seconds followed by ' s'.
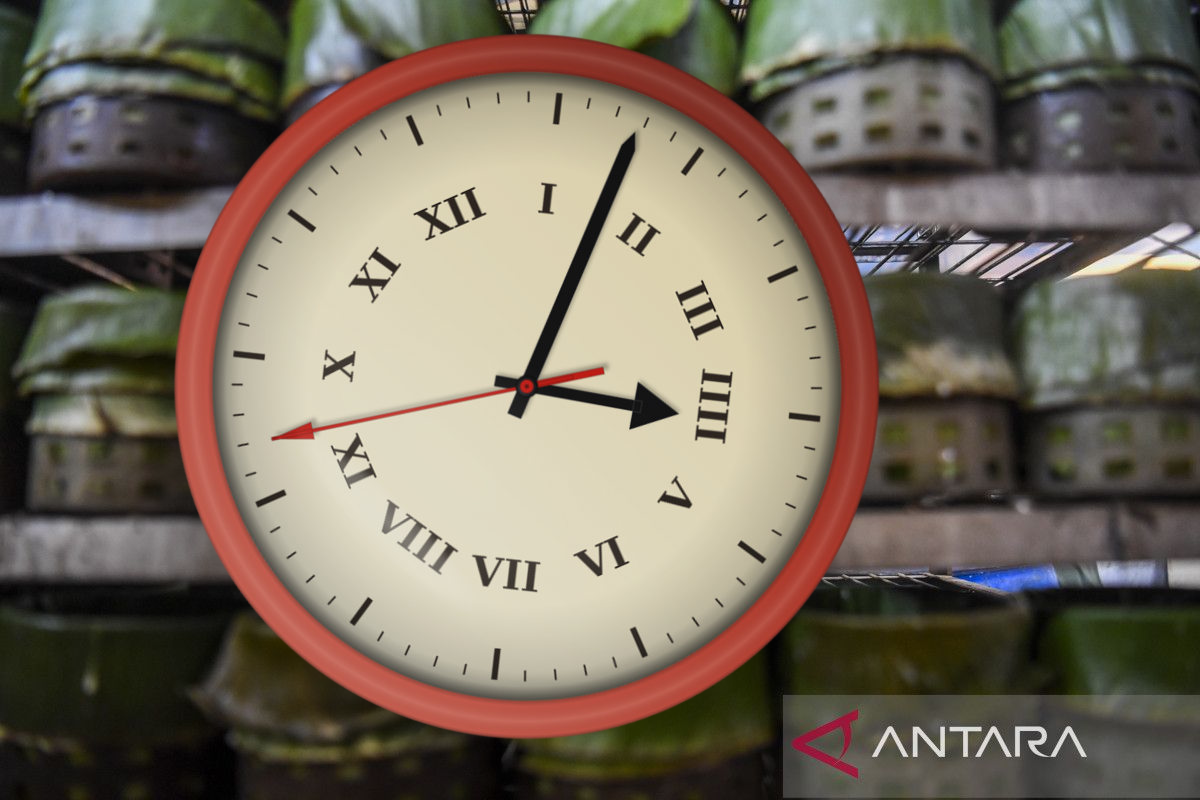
4 h 07 min 47 s
